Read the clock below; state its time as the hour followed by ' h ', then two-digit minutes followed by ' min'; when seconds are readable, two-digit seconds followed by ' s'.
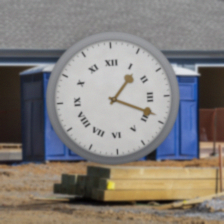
1 h 19 min
